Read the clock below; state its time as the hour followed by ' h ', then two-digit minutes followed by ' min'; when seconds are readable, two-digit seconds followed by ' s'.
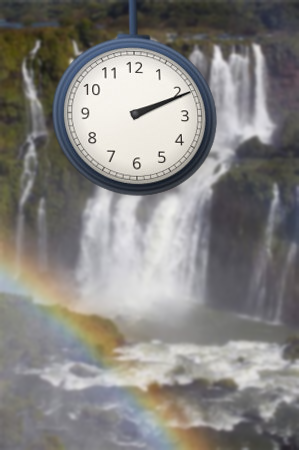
2 h 11 min
